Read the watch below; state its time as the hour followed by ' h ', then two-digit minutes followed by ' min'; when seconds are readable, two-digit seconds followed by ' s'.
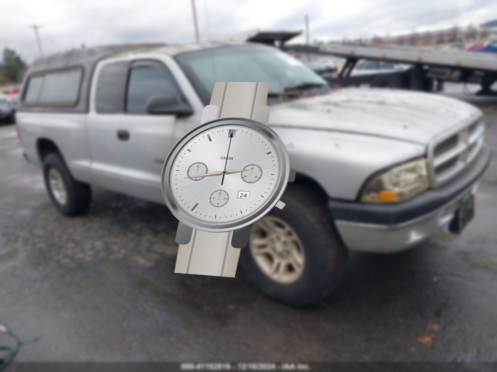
2 h 43 min
